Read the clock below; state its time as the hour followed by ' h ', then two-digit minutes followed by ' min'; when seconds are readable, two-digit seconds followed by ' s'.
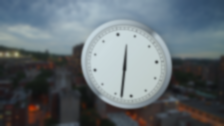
12 h 33 min
